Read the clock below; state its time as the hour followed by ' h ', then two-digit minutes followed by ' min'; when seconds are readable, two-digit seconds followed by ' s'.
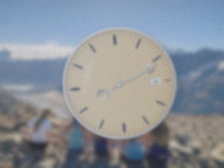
8 h 11 min
